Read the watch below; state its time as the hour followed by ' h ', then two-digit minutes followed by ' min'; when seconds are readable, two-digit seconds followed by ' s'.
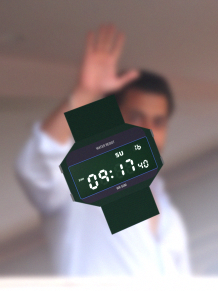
9 h 17 min 40 s
